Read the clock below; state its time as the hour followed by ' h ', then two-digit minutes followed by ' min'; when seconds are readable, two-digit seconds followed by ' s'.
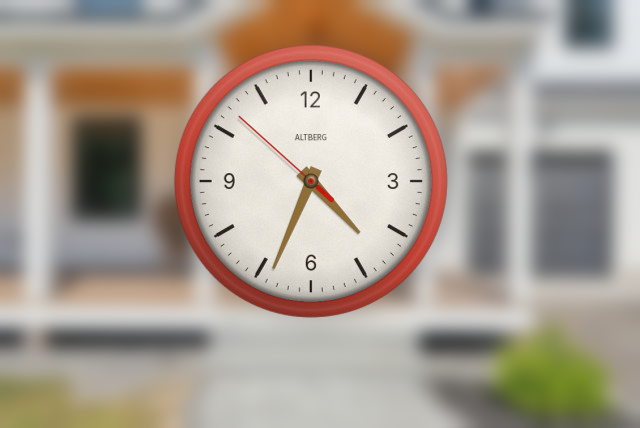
4 h 33 min 52 s
